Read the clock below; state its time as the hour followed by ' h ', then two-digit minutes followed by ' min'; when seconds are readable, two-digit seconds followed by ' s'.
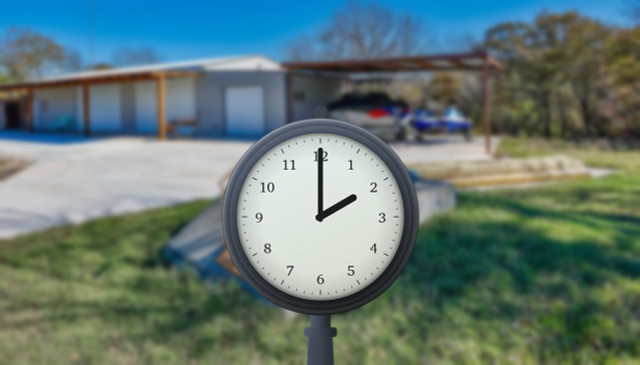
2 h 00 min
